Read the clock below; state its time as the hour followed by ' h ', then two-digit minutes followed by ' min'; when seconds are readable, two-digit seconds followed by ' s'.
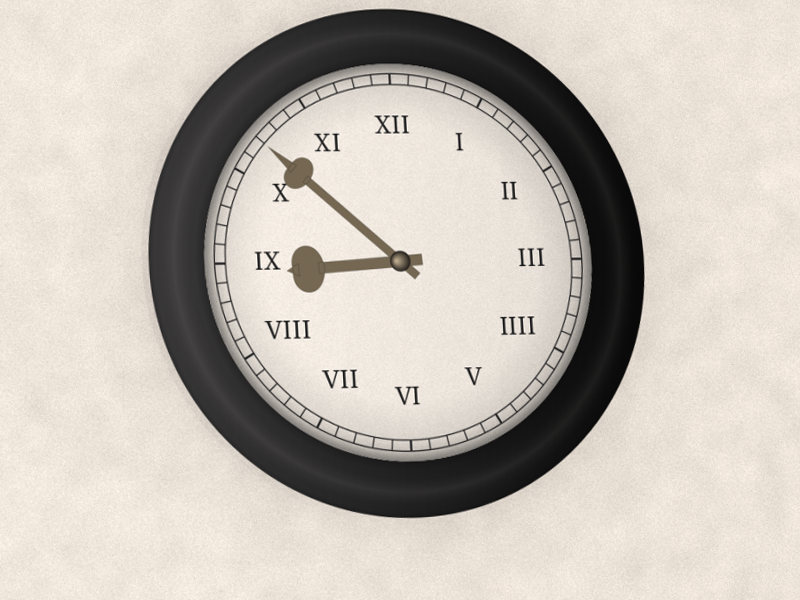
8 h 52 min
